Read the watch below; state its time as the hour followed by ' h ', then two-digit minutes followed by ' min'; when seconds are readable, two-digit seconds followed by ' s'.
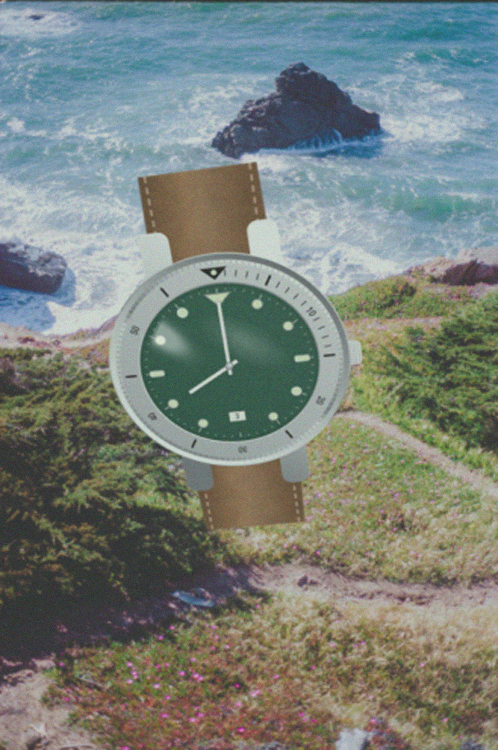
8 h 00 min
